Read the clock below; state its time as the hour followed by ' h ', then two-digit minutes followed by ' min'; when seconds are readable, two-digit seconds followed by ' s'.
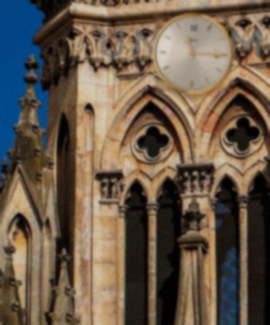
11 h 15 min
